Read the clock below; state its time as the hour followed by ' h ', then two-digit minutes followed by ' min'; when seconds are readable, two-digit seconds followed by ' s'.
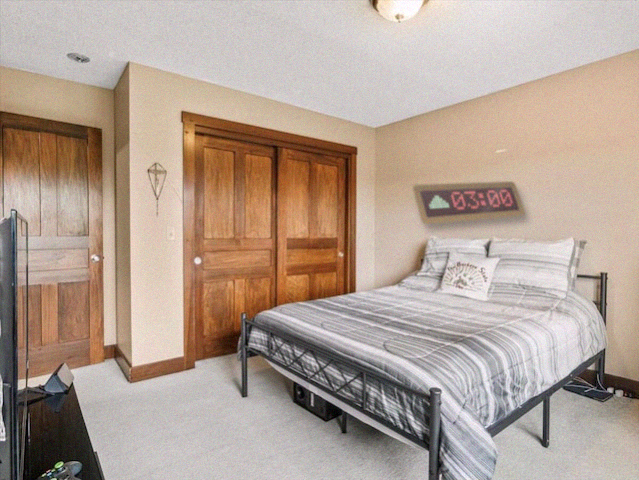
3 h 00 min
